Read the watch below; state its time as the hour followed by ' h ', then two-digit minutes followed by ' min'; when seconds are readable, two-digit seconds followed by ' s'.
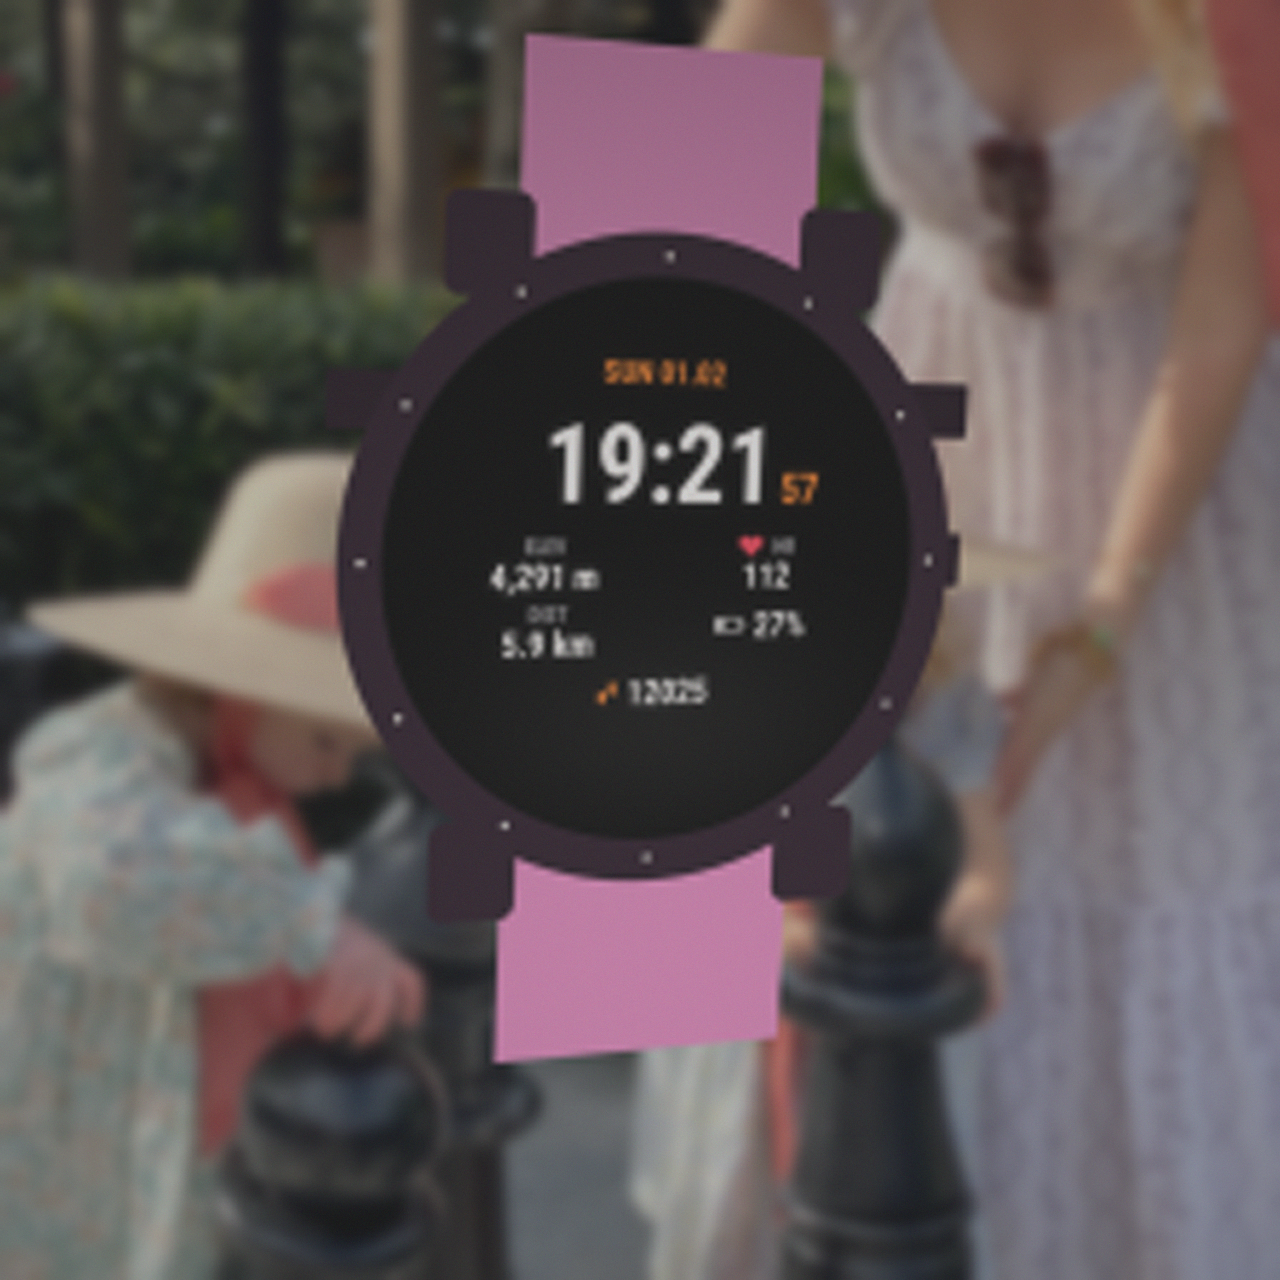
19 h 21 min 57 s
